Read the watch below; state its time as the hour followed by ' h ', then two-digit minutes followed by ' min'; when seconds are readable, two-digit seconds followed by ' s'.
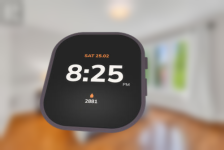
8 h 25 min
